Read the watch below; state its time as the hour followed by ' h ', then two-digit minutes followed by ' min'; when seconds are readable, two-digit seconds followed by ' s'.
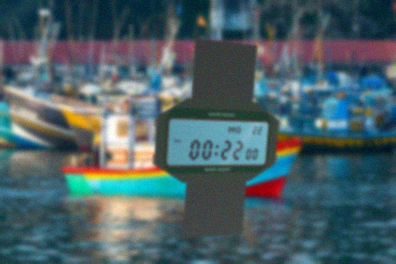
0 h 22 min
